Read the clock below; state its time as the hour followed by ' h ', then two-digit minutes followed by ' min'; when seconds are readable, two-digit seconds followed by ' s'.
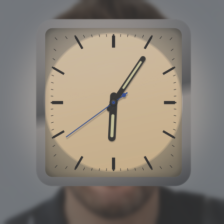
6 h 05 min 39 s
